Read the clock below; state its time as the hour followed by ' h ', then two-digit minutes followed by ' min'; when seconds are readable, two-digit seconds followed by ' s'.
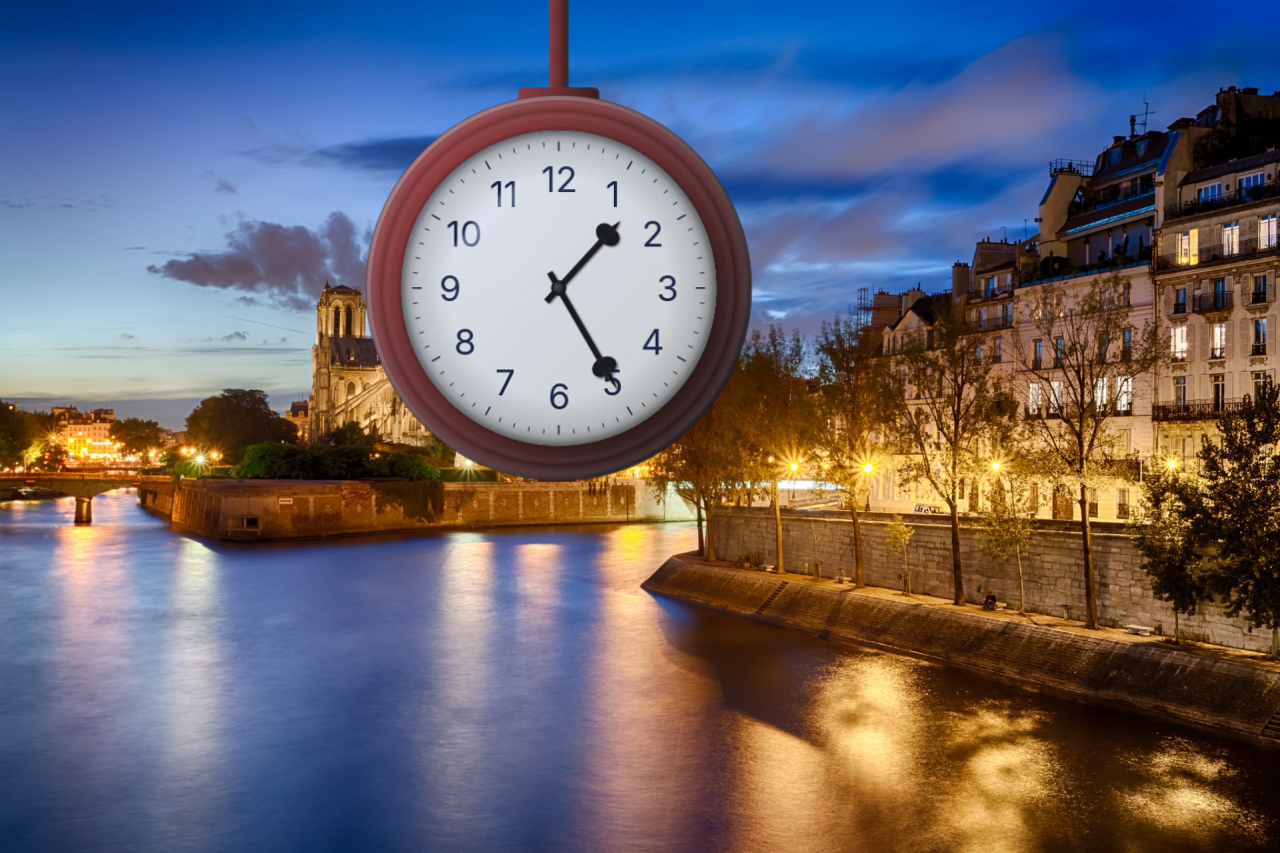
1 h 25 min
